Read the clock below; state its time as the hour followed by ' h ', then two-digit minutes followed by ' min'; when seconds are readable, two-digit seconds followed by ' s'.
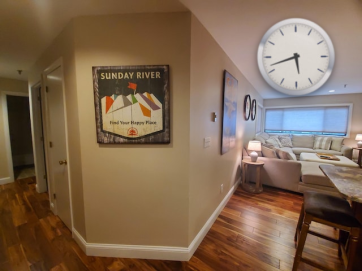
5 h 42 min
